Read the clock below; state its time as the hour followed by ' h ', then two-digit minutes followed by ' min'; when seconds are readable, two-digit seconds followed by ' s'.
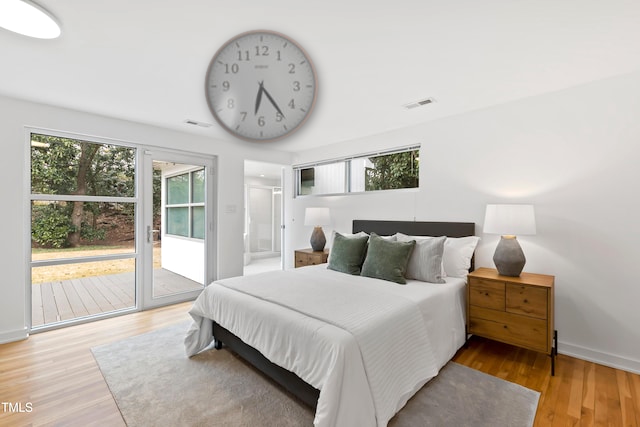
6 h 24 min
